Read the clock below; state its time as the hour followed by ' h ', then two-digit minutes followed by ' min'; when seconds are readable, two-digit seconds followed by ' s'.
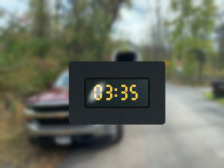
3 h 35 min
